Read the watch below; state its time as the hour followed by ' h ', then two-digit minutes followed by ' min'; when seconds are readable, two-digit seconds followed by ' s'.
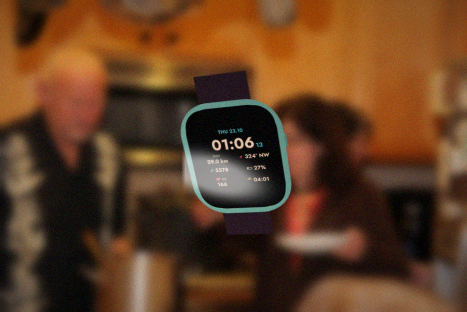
1 h 06 min
